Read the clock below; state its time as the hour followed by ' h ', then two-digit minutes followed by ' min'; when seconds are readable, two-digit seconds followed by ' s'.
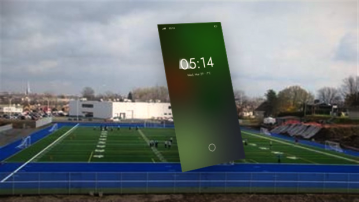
5 h 14 min
